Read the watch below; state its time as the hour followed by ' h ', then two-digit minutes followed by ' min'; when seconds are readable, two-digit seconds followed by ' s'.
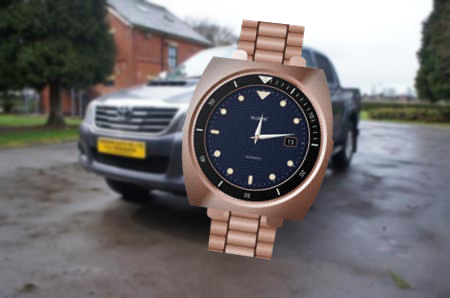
12 h 13 min
